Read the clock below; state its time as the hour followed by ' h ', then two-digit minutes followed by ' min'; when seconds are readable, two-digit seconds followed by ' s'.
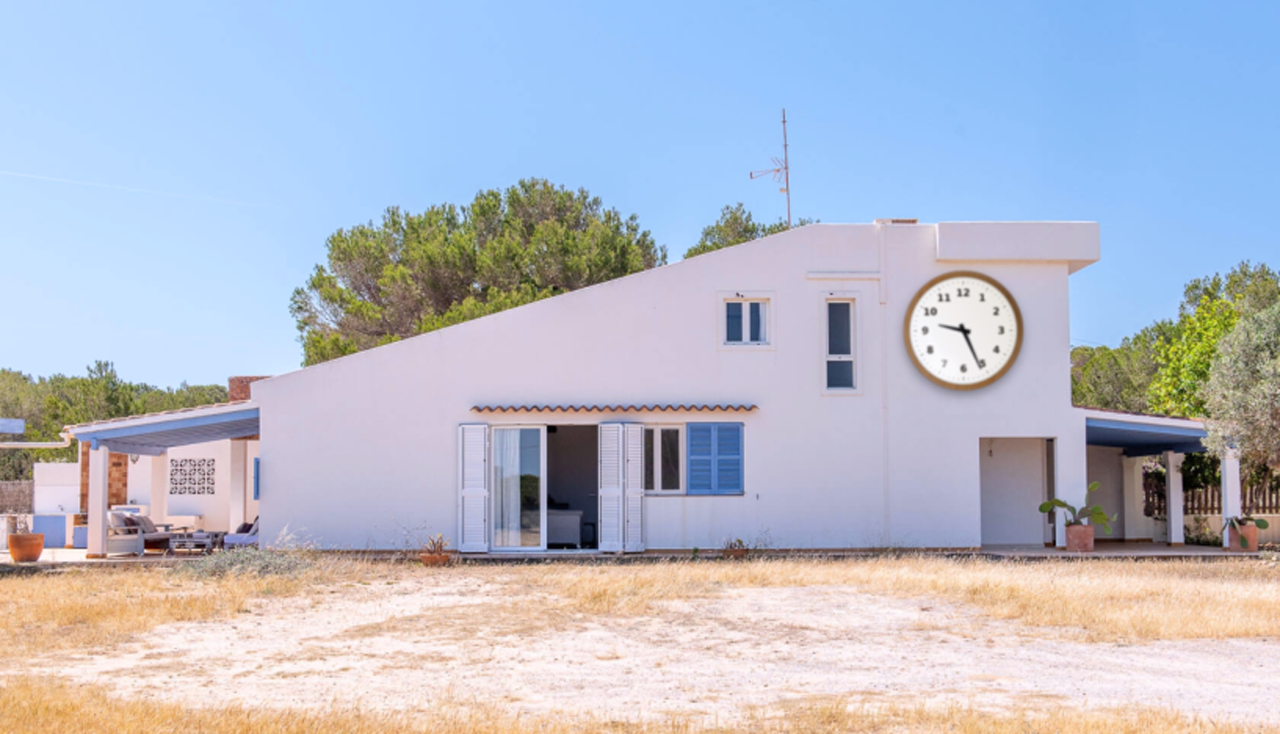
9 h 26 min
